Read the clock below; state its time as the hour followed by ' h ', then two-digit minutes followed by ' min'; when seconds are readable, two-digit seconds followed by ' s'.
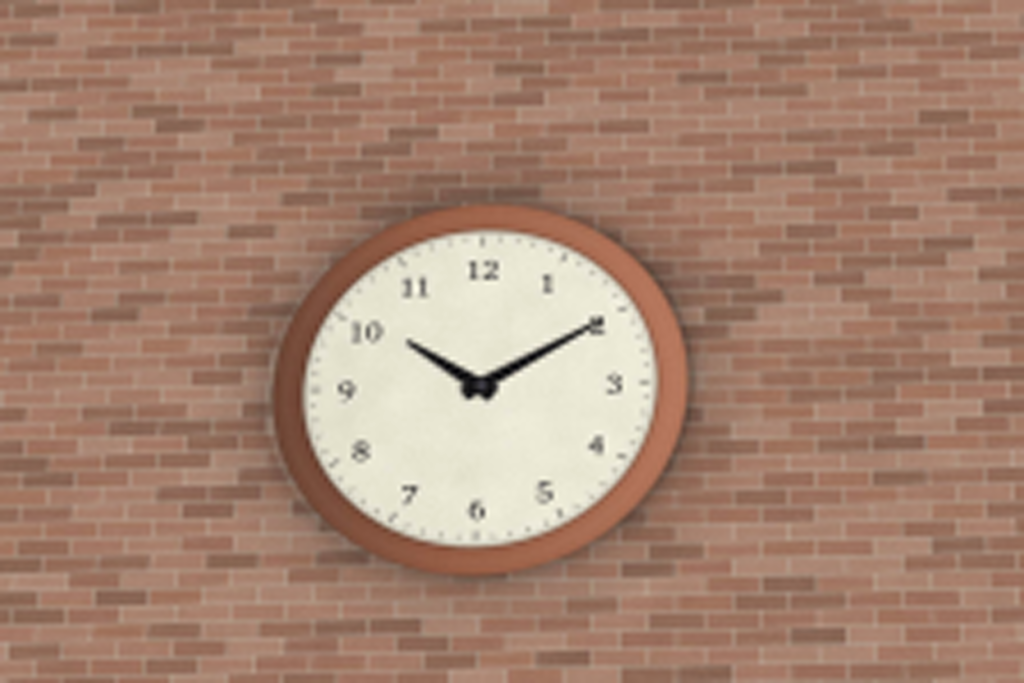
10 h 10 min
